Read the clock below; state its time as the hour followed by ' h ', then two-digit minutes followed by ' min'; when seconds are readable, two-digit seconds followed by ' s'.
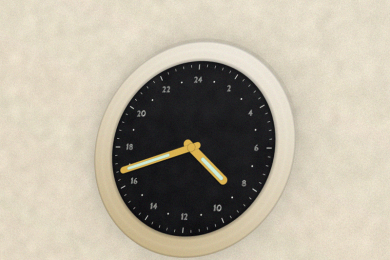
8 h 42 min
